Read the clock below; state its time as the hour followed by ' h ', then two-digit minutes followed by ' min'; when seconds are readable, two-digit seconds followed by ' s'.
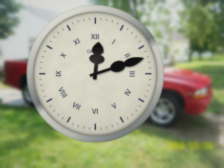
12 h 12 min
